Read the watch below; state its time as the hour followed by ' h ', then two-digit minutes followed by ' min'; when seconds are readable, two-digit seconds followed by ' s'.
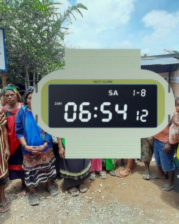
6 h 54 min 12 s
